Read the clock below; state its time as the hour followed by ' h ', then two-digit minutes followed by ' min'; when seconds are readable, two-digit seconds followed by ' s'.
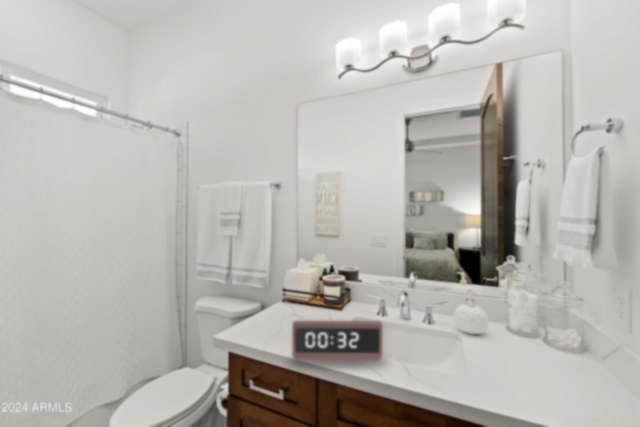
0 h 32 min
